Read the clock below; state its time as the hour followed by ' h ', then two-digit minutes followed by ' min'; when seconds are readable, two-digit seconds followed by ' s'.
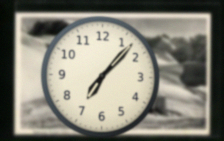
7 h 07 min
